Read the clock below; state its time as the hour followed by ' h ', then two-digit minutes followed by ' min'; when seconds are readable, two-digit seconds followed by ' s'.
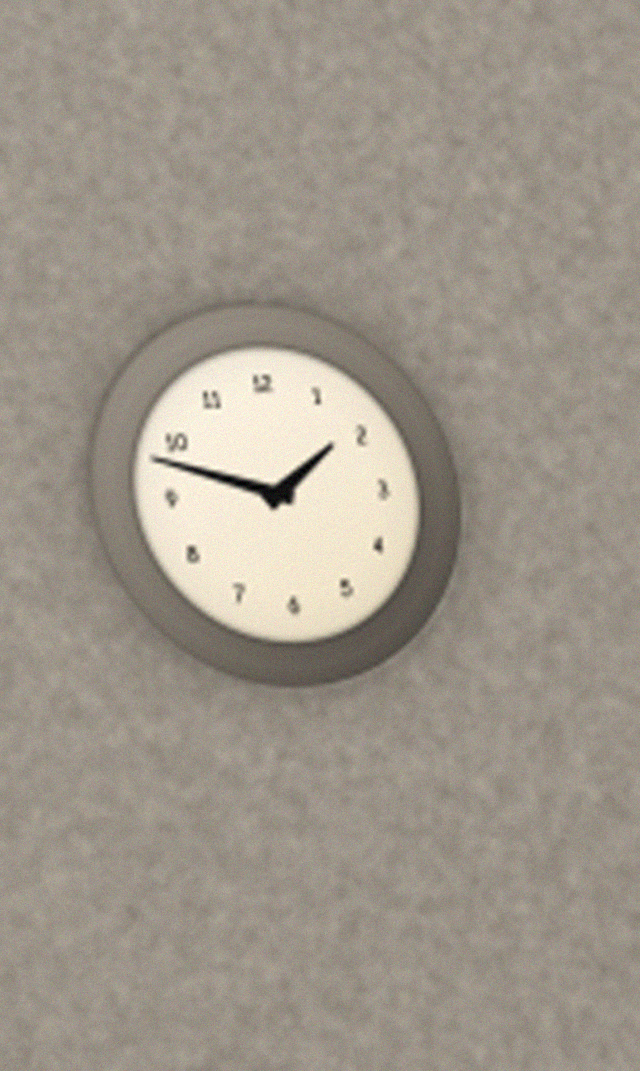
1 h 48 min
